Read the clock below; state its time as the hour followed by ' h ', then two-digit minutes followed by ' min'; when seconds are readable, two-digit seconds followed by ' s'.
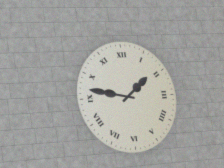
1 h 47 min
